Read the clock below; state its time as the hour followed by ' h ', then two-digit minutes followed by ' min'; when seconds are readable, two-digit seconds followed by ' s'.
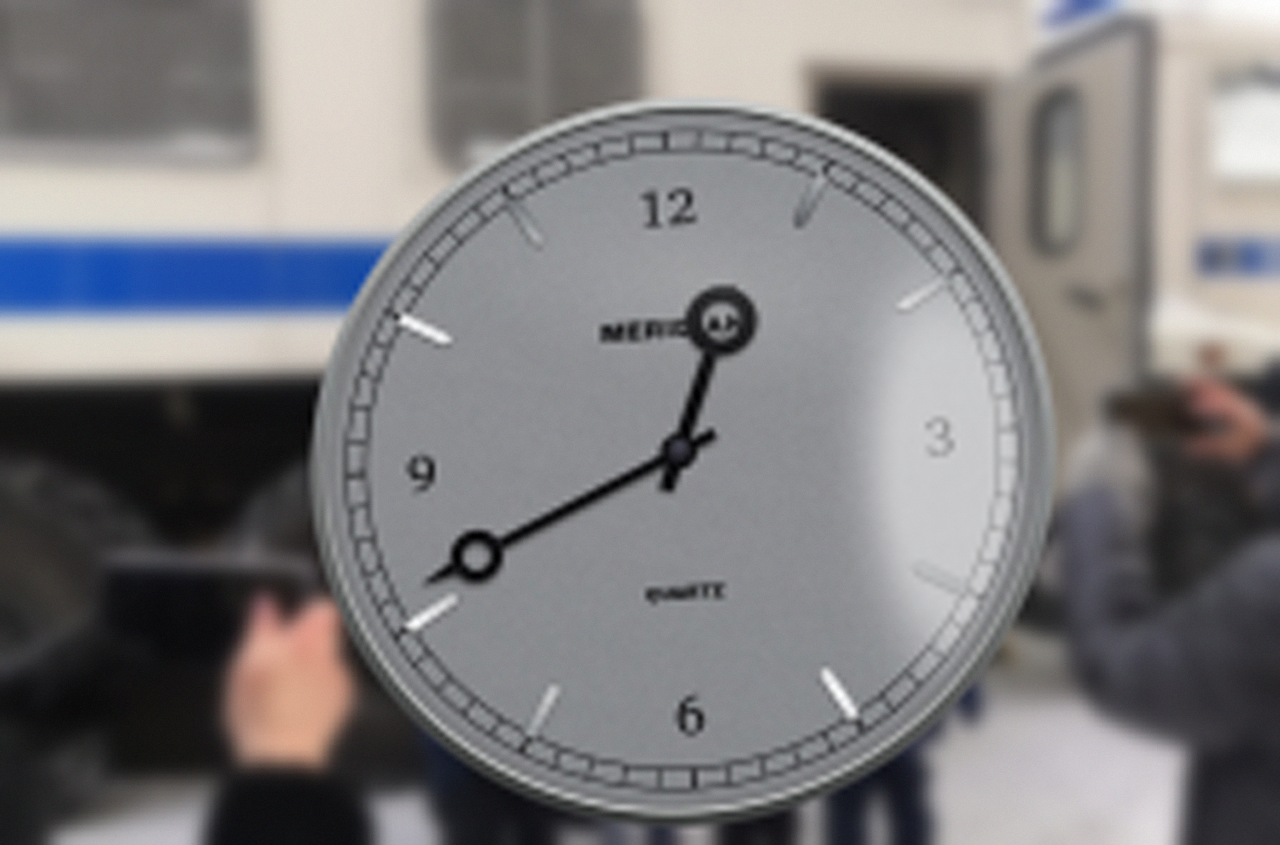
12 h 41 min
